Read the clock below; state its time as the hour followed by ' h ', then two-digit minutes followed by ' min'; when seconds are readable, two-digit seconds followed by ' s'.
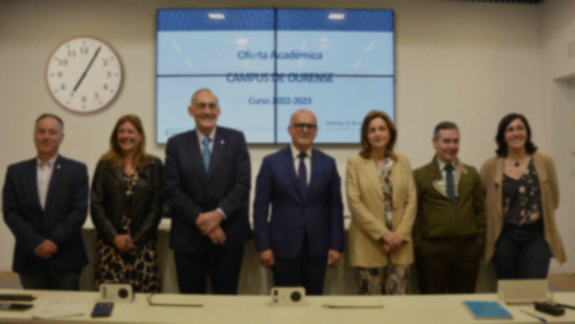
7 h 05 min
